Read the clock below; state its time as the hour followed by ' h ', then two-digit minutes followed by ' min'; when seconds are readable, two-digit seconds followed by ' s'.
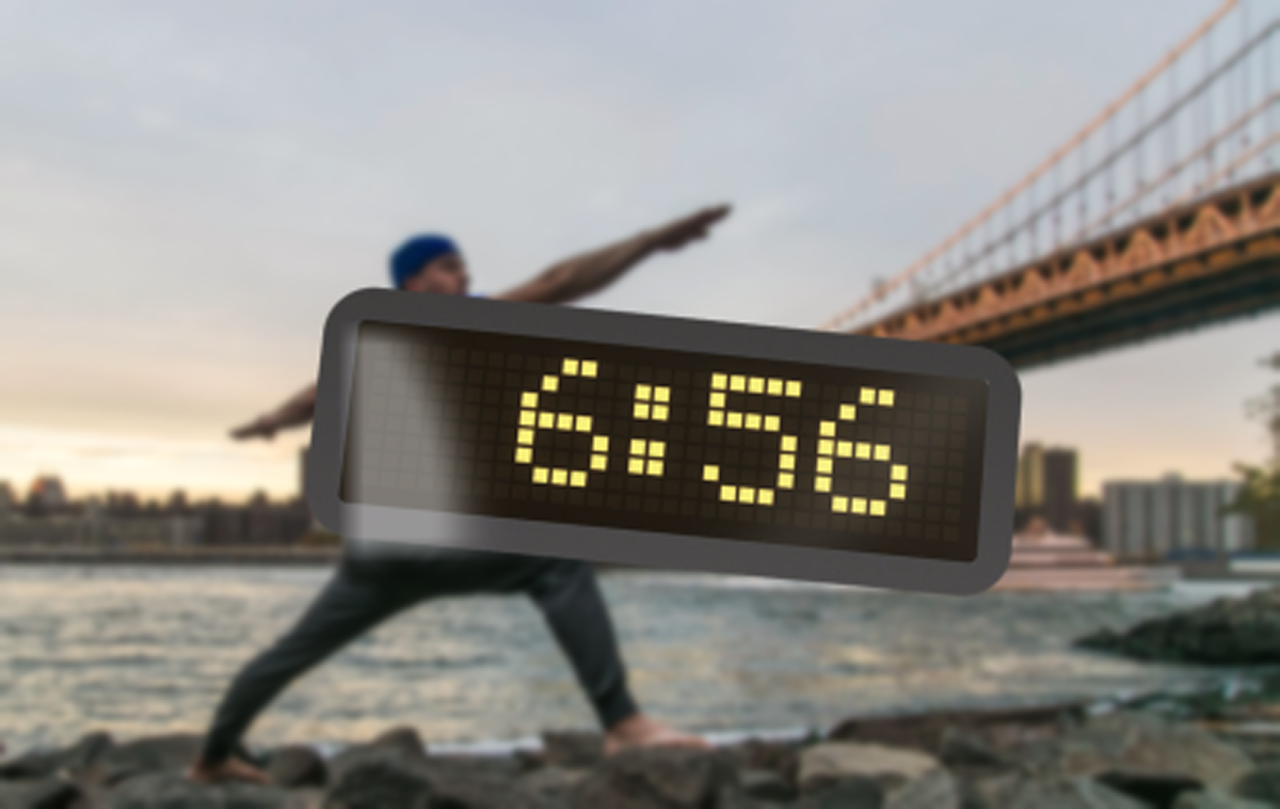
6 h 56 min
